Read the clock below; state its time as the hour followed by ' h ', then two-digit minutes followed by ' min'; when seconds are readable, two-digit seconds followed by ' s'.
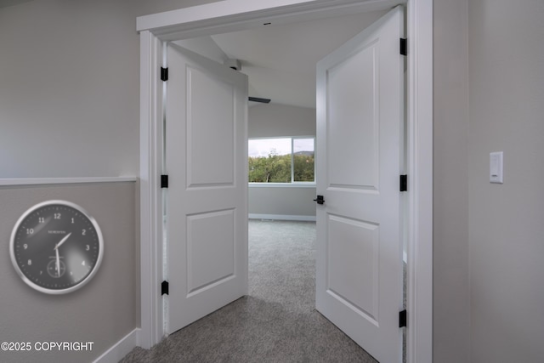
1 h 29 min
